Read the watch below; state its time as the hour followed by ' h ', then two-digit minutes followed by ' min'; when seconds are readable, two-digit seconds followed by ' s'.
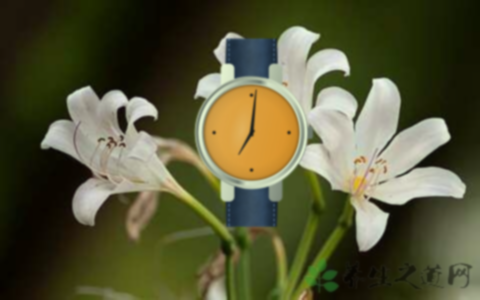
7 h 01 min
